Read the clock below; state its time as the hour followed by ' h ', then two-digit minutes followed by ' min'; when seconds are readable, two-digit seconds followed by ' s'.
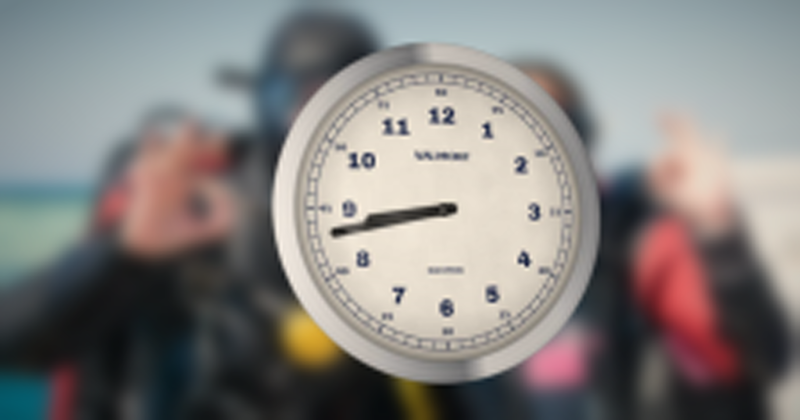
8 h 43 min
